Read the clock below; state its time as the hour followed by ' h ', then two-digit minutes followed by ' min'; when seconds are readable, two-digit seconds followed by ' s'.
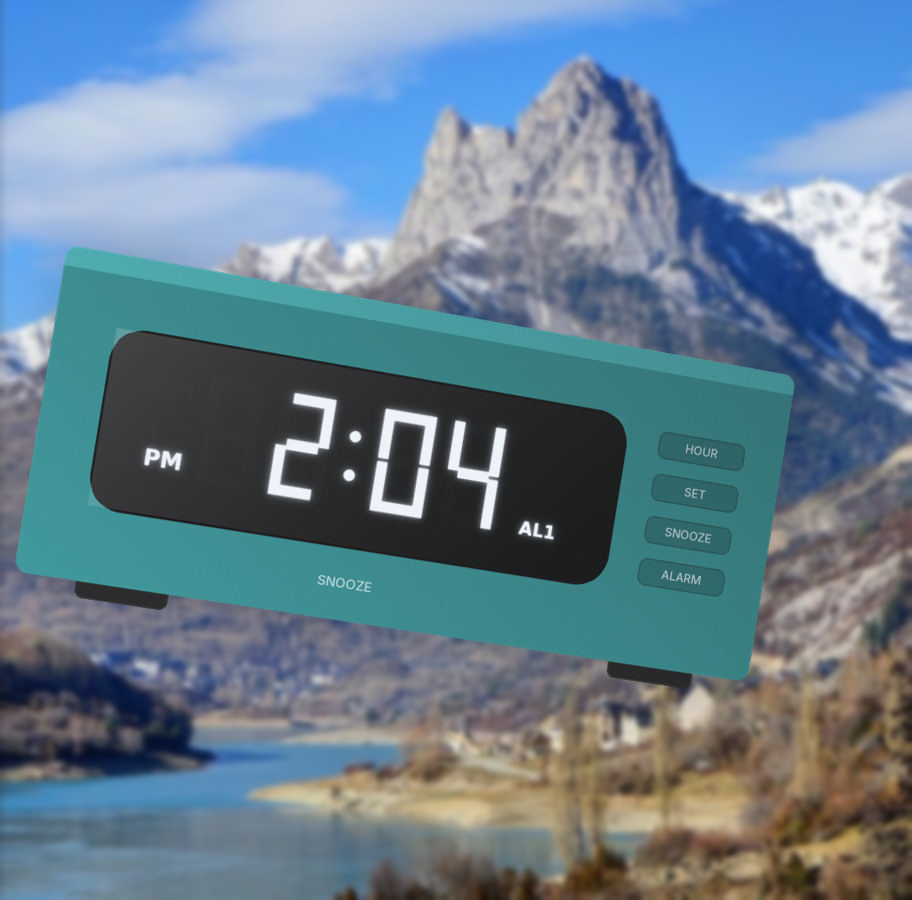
2 h 04 min
